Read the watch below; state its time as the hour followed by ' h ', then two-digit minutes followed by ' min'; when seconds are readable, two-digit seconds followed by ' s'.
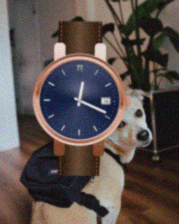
12 h 19 min
